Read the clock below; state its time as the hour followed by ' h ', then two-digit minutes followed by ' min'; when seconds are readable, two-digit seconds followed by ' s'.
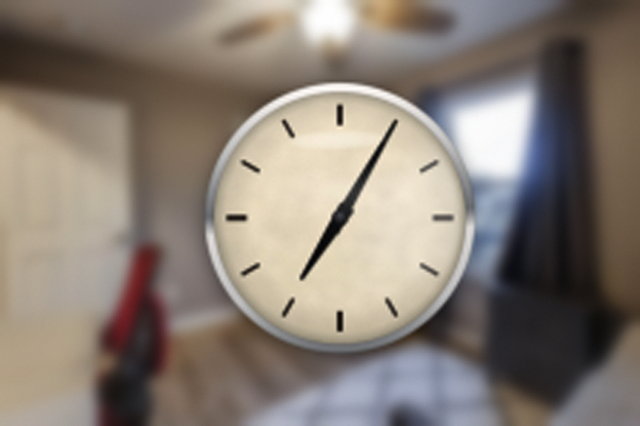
7 h 05 min
